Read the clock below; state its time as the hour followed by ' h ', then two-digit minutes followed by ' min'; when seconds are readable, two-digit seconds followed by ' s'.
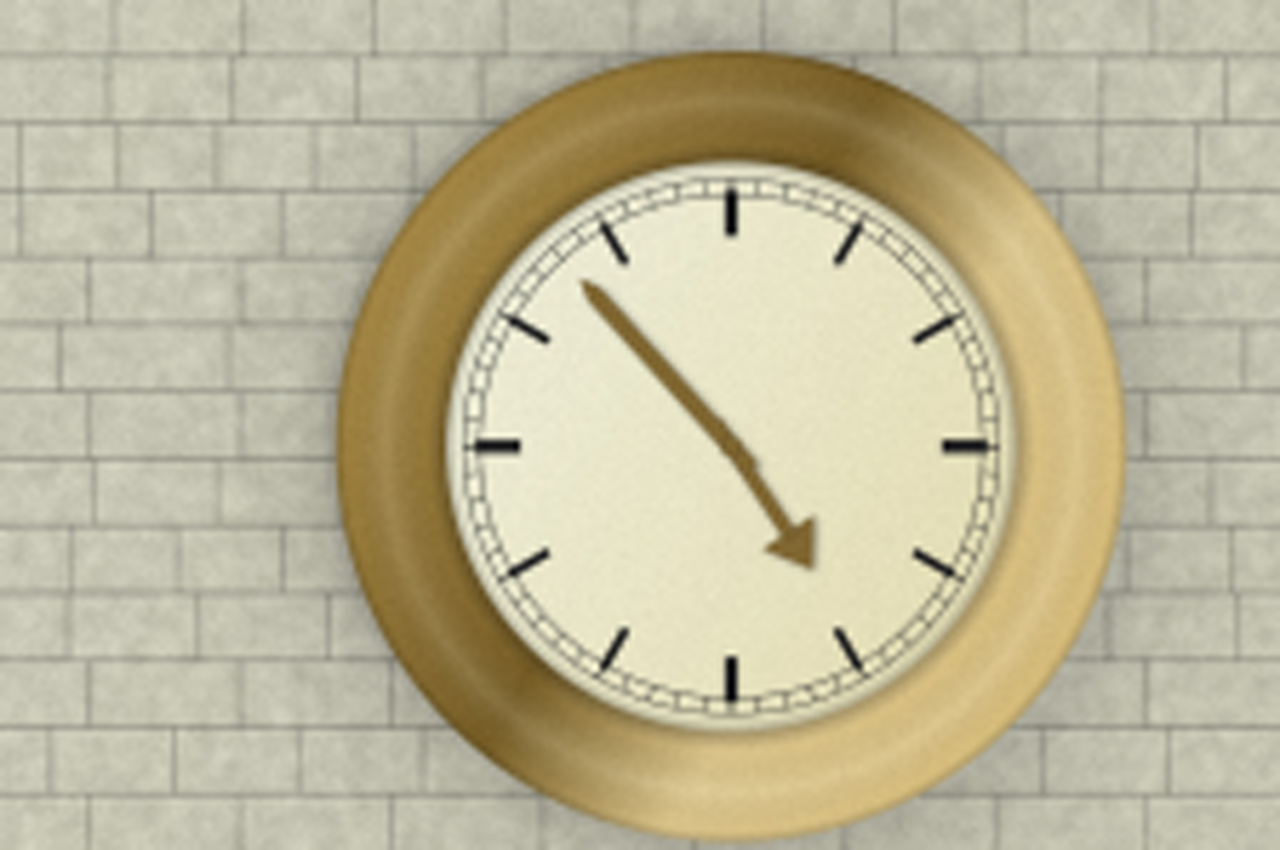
4 h 53 min
